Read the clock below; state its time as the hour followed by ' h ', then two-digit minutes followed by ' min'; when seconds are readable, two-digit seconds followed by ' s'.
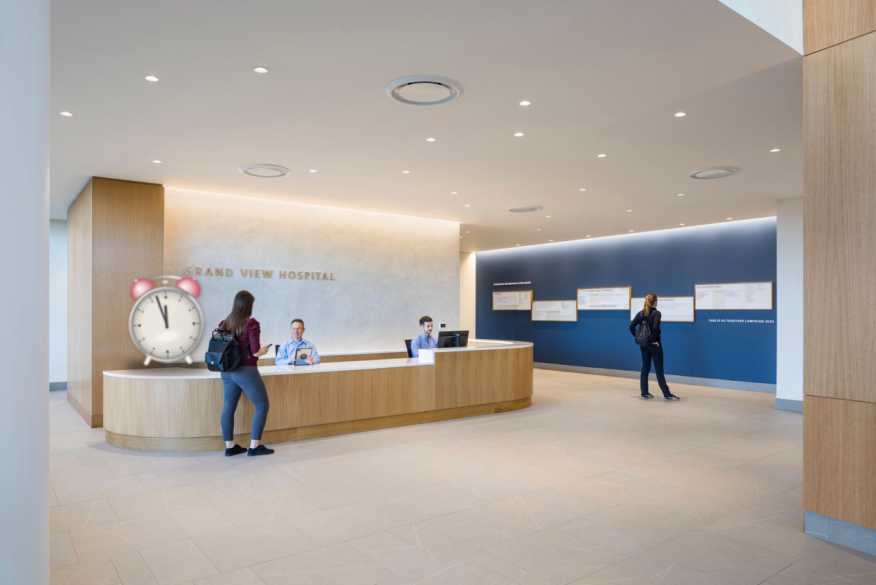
11 h 57 min
